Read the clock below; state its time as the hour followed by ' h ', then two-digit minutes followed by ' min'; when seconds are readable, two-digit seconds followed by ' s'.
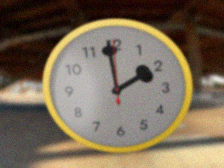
1 h 59 min 00 s
